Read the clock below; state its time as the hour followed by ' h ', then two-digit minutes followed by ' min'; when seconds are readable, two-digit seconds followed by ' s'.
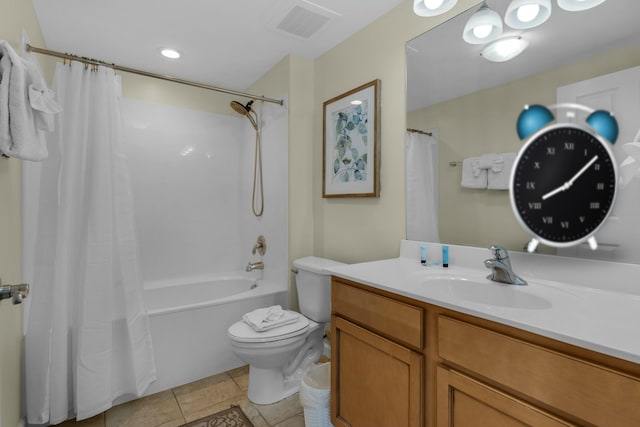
8 h 08 min
